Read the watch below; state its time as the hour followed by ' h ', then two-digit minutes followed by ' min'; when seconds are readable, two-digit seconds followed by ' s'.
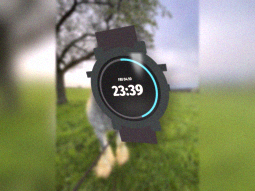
23 h 39 min
